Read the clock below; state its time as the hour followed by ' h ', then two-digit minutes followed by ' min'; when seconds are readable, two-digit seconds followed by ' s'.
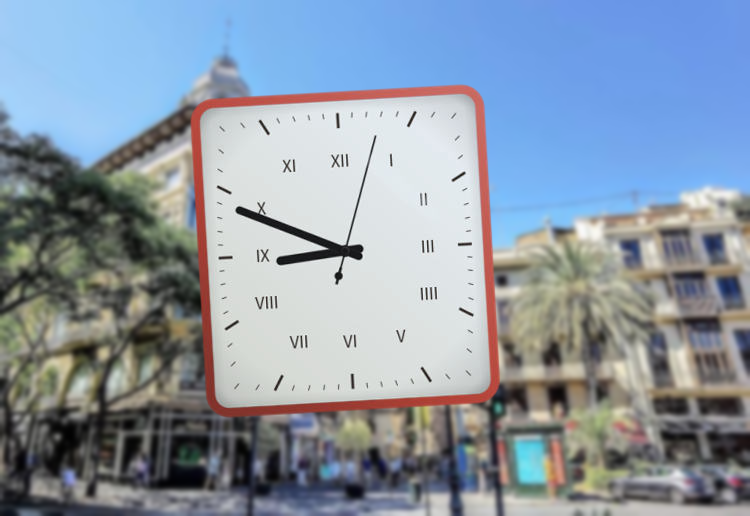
8 h 49 min 03 s
